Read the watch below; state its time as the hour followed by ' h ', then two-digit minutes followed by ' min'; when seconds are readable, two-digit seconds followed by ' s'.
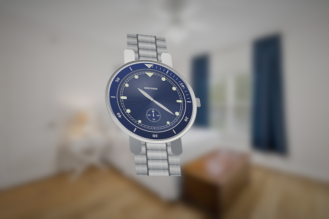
10 h 21 min
